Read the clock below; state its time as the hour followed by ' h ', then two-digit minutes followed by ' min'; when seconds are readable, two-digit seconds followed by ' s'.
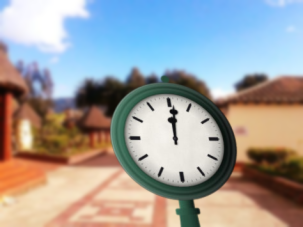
12 h 01 min
